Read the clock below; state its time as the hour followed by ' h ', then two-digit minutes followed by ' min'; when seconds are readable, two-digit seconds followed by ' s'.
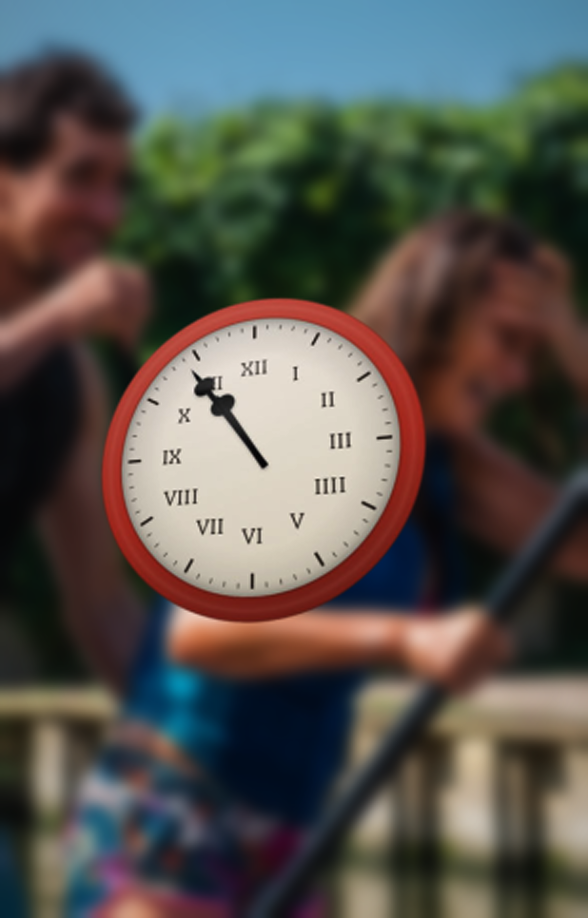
10 h 54 min
